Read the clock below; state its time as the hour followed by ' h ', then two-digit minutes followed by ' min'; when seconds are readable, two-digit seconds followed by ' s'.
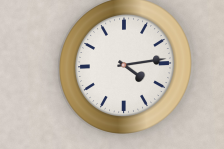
4 h 14 min
